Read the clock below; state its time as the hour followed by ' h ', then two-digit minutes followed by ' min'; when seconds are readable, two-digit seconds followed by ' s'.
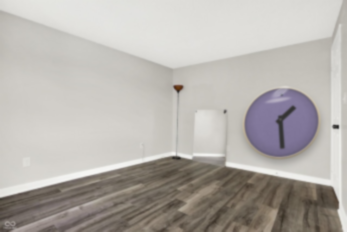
1 h 29 min
